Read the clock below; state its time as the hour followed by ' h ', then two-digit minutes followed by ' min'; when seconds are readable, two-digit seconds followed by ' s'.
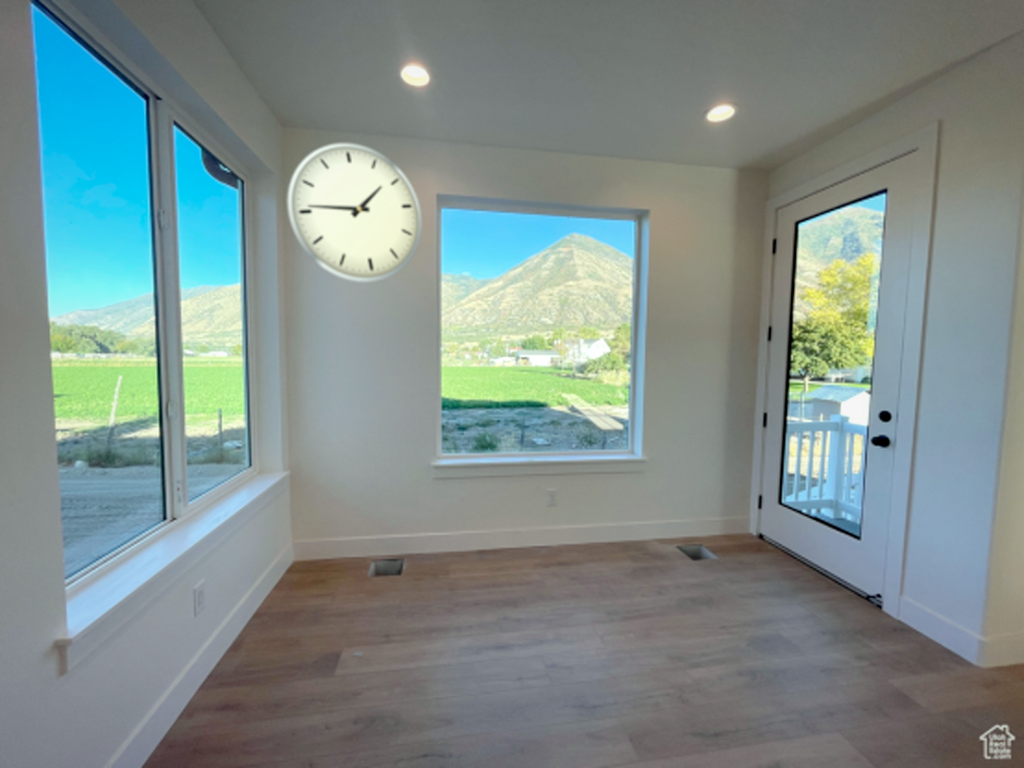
1 h 46 min
